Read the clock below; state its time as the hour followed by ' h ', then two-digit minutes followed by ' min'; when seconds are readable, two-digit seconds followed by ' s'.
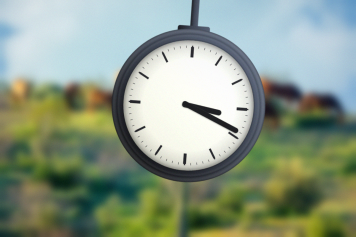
3 h 19 min
